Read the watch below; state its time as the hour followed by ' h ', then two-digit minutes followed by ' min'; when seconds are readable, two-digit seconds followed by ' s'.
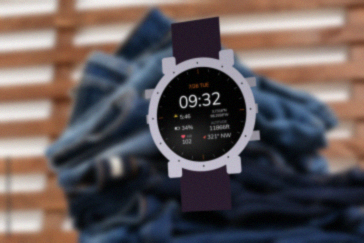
9 h 32 min
